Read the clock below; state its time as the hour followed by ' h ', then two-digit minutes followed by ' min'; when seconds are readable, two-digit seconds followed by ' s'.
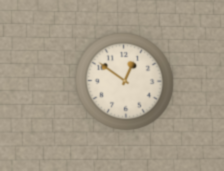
12 h 51 min
